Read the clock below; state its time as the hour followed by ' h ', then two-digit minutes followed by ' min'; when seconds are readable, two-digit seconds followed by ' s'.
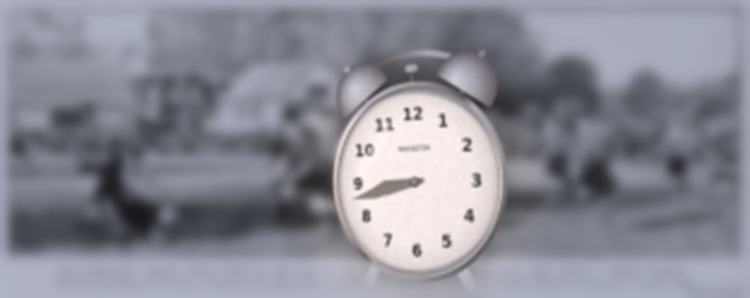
8 h 43 min
